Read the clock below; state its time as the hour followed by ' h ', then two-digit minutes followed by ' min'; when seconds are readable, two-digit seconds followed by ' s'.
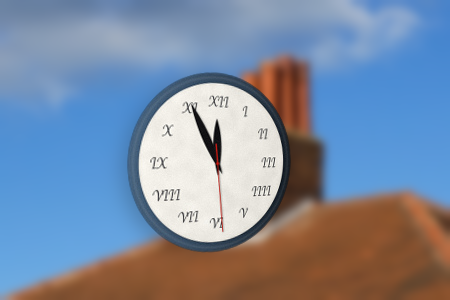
11 h 55 min 29 s
